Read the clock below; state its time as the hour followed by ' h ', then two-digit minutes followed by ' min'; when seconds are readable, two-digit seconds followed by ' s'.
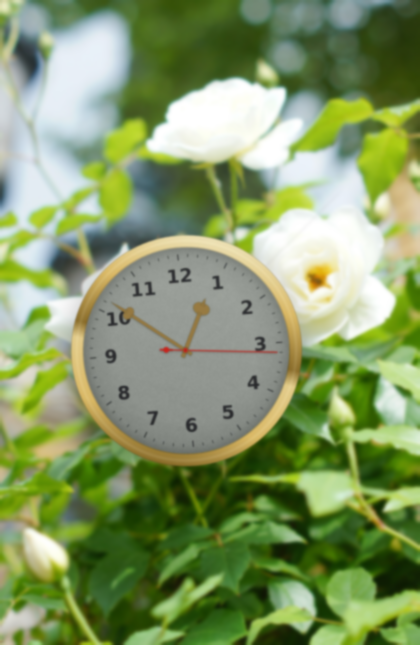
12 h 51 min 16 s
